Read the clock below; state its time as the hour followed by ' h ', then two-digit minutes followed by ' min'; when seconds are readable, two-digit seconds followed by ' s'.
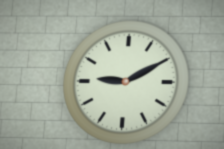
9 h 10 min
